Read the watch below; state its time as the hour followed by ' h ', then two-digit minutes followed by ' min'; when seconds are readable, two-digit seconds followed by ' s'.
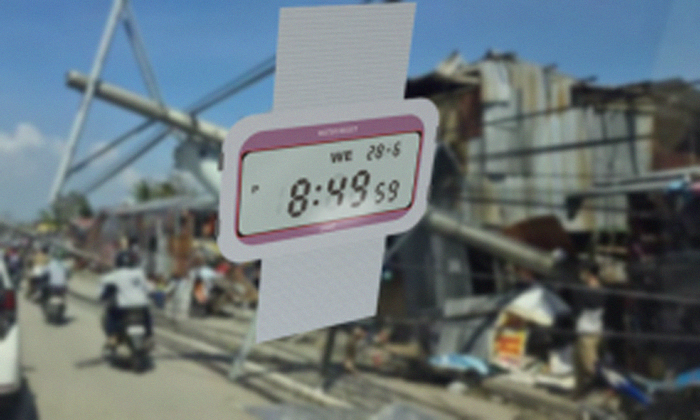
8 h 49 min 59 s
